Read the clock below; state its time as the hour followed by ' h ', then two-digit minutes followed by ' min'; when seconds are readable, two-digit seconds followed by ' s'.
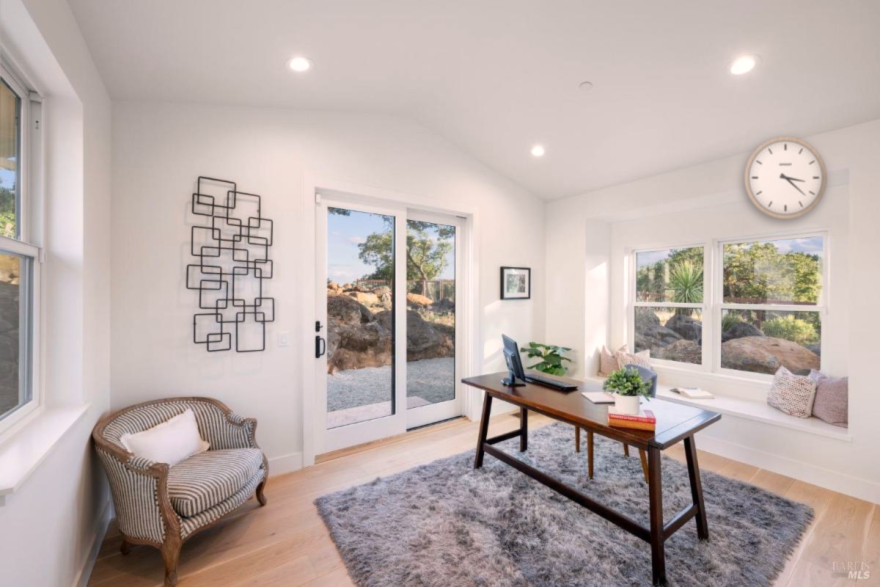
3 h 22 min
